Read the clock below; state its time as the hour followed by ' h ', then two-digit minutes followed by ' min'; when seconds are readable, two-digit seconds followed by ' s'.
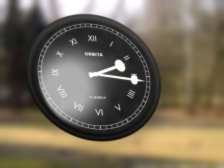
2 h 16 min
